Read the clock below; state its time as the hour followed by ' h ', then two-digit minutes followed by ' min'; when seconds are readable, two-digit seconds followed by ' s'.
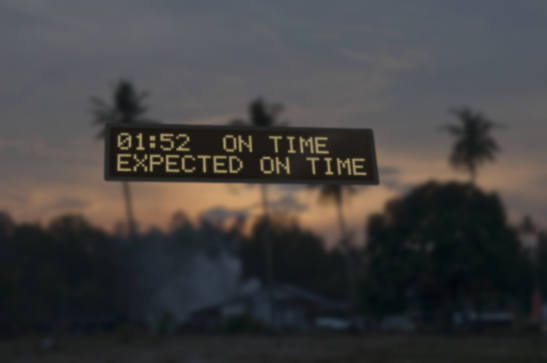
1 h 52 min
